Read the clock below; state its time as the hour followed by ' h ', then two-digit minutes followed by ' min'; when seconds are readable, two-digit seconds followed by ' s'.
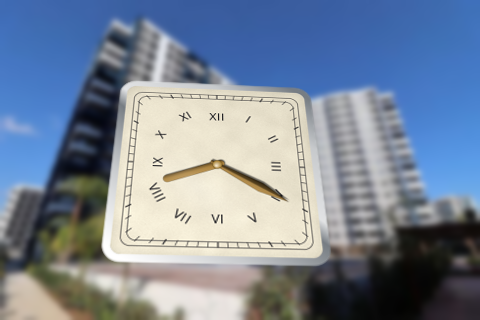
8 h 20 min
